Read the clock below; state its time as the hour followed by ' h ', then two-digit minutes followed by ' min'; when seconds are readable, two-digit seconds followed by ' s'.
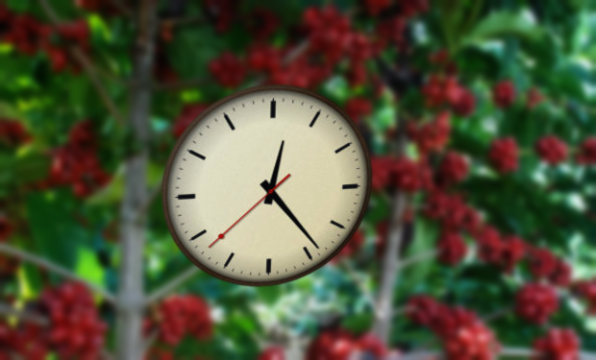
12 h 23 min 38 s
